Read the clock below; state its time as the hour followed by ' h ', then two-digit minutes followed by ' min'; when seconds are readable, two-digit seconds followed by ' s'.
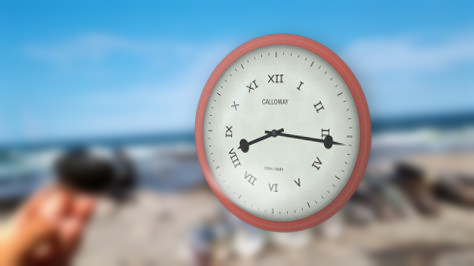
8 h 16 min
